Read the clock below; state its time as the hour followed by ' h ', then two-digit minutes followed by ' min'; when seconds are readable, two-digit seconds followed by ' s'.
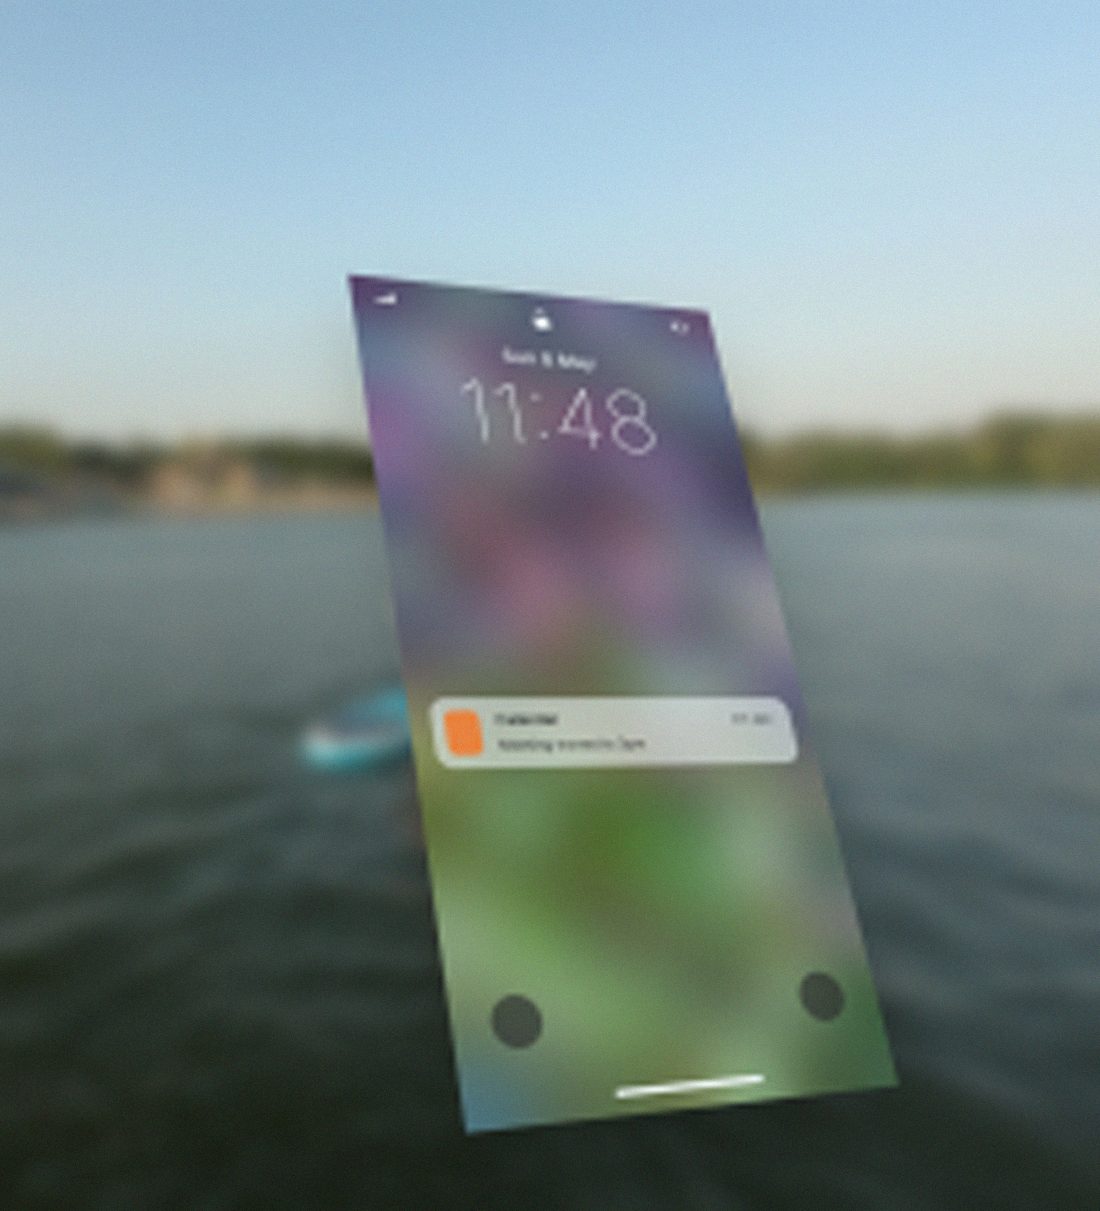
11 h 48 min
